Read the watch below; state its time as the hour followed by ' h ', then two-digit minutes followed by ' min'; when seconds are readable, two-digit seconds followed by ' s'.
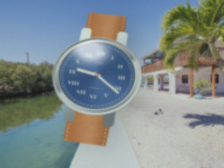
9 h 21 min
